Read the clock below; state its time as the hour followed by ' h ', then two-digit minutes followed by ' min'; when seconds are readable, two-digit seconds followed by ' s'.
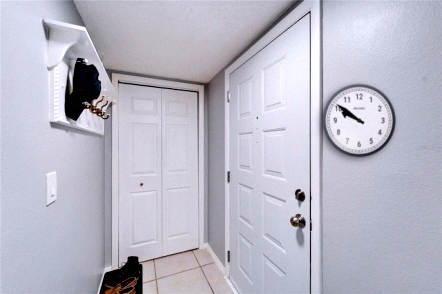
9 h 51 min
